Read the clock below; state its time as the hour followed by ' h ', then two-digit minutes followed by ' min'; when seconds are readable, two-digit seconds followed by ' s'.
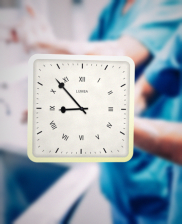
8 h 53 min
